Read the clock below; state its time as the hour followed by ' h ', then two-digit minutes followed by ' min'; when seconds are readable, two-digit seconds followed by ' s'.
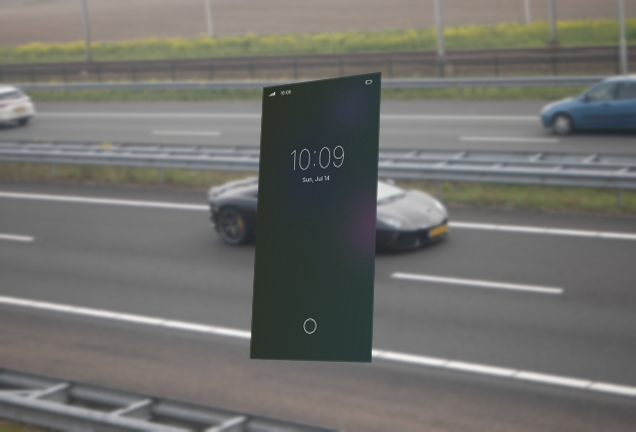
10 h 09 min
